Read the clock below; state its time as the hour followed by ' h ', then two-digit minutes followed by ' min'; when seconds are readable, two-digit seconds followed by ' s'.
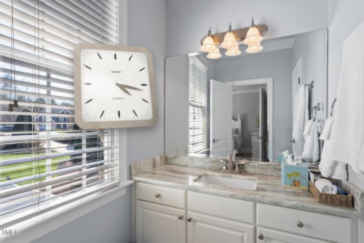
4 h 17 min
